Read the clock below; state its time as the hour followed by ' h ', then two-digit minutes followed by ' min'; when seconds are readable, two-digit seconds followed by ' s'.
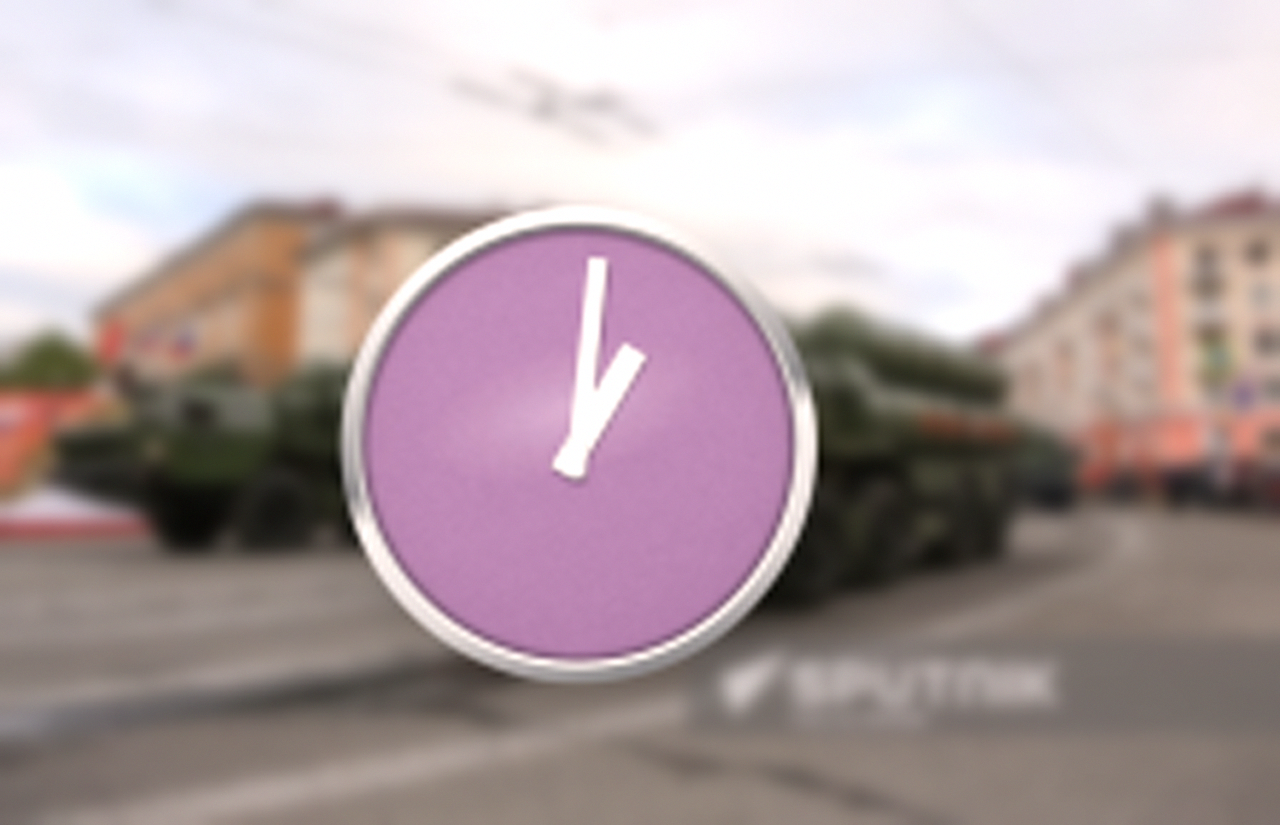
1 h 01 min
